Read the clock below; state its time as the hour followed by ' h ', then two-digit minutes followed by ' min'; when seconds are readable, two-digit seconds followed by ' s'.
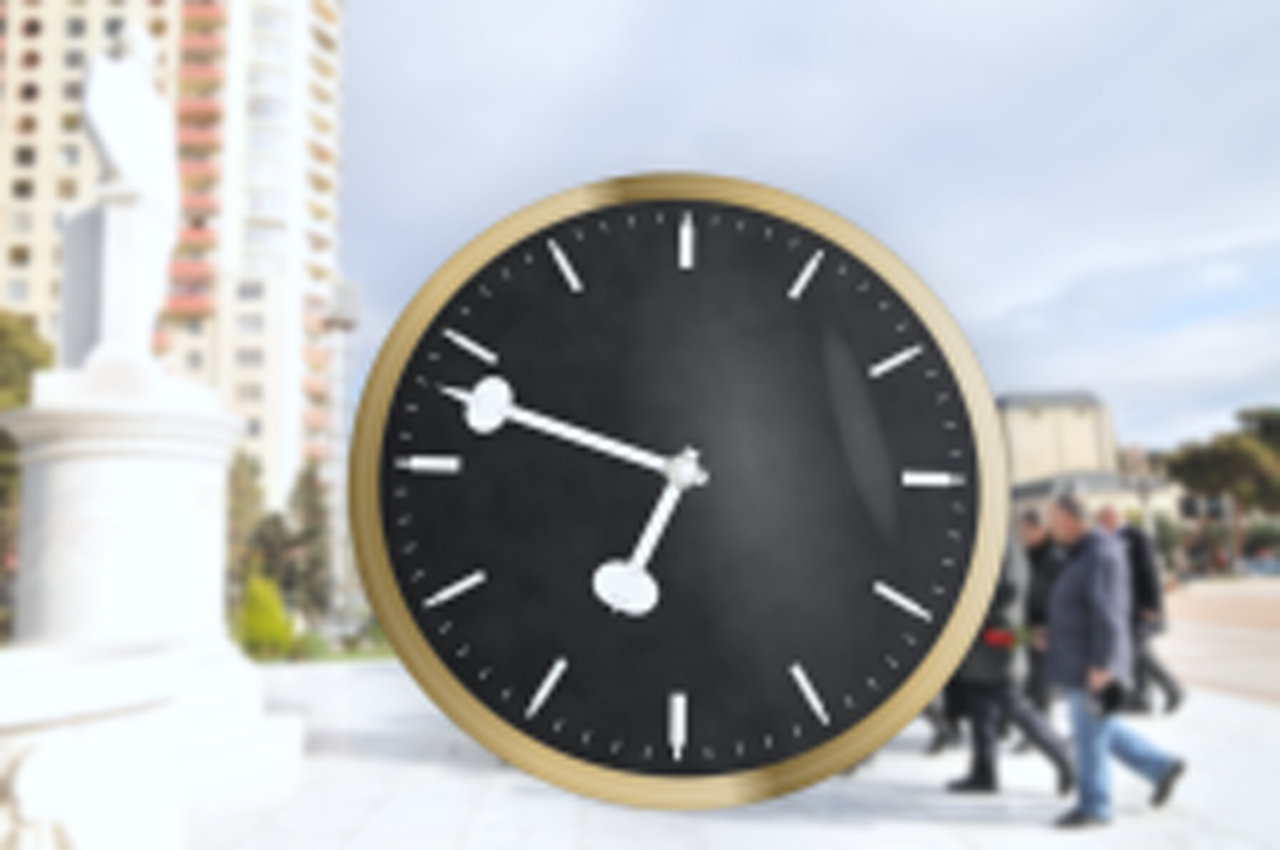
6 h 48 min
